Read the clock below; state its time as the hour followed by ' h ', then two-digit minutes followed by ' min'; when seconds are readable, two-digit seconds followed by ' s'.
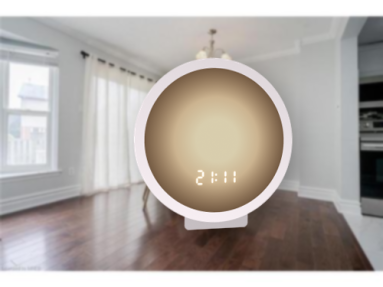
21 h 11 min
